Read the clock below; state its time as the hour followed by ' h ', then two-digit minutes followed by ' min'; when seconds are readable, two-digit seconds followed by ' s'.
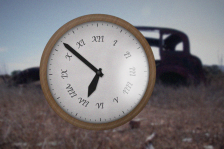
6 h 52 min
